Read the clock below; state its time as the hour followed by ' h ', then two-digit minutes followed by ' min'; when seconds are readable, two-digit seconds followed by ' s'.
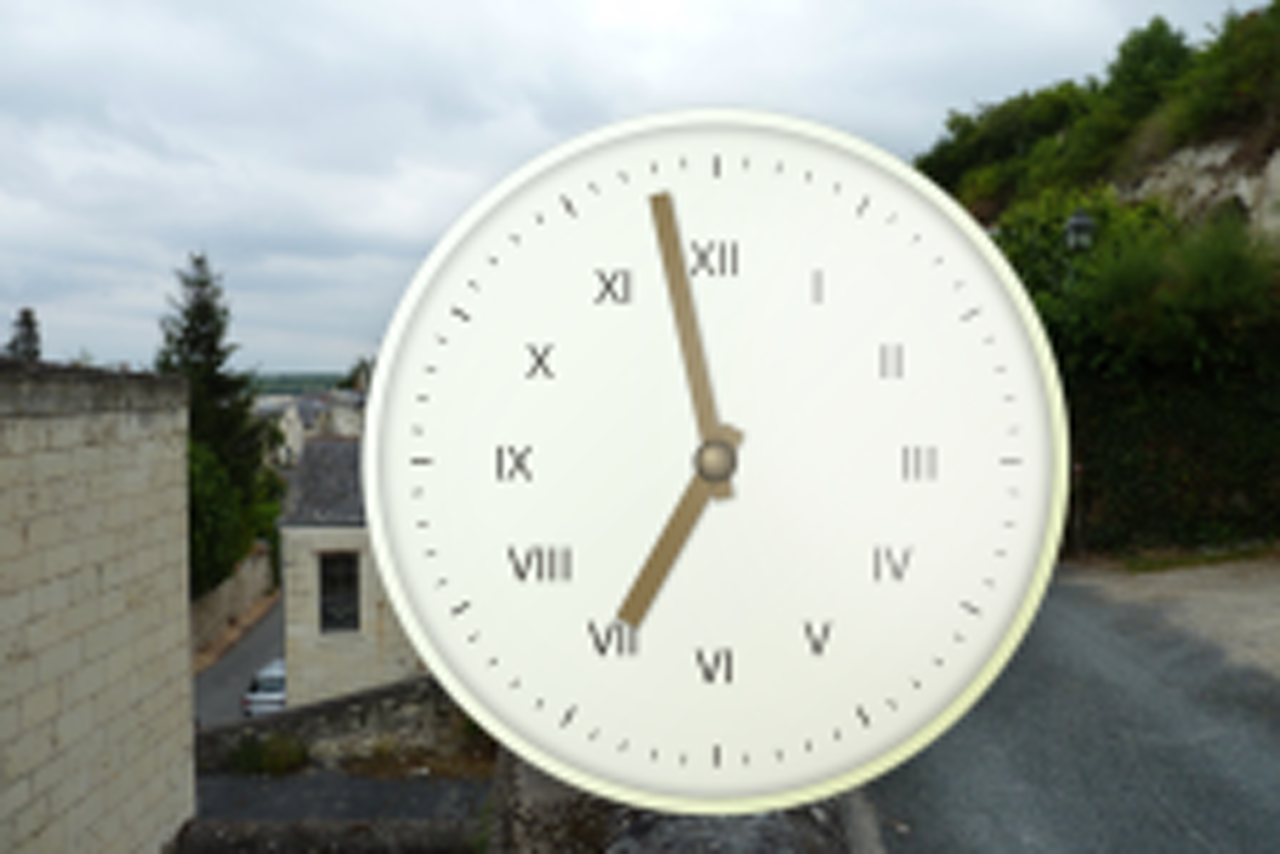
6 h 58 min
